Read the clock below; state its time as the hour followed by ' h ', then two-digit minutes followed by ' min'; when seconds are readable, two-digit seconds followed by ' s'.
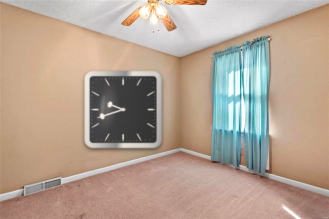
9 h 42 min
